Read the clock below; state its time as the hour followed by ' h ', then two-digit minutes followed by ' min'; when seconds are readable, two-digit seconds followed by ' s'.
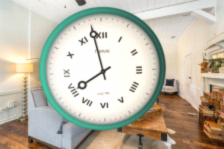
7 h 58 min
